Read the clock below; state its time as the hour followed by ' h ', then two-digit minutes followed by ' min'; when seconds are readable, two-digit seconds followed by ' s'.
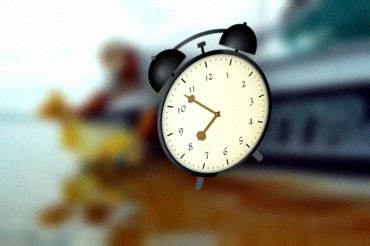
7 h 53 min
